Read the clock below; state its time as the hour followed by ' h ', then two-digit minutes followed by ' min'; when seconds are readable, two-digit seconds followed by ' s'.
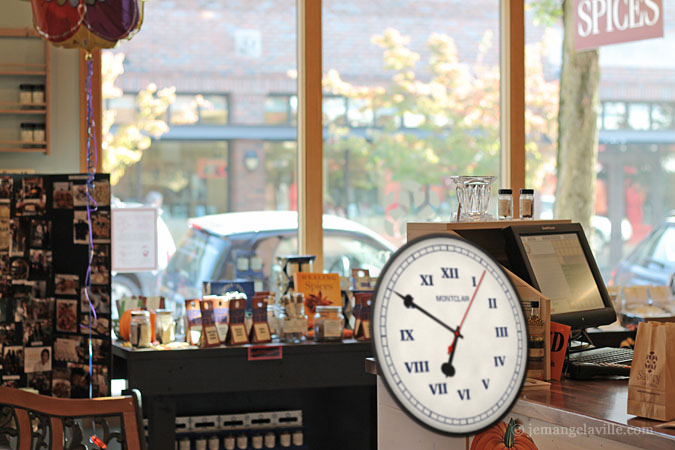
6 h 50 min 06 s
